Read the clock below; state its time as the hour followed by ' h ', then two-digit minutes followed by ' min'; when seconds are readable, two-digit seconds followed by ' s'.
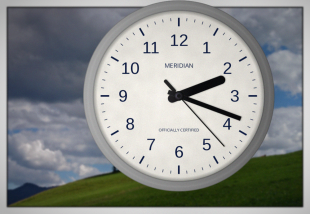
2 h 18 min 23 s
